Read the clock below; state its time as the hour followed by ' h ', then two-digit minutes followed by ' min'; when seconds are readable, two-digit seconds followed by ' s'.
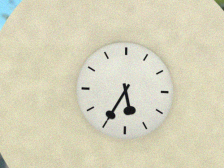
5 h 35 min
